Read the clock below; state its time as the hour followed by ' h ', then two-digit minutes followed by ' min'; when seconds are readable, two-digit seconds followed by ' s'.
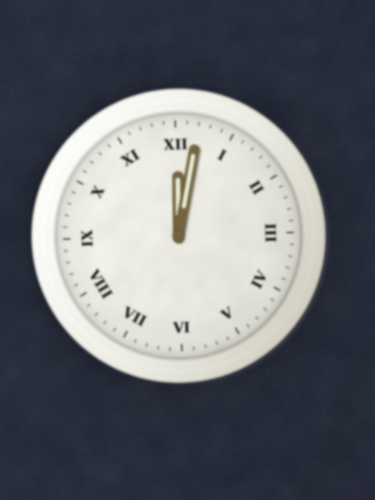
12 h 02 min
